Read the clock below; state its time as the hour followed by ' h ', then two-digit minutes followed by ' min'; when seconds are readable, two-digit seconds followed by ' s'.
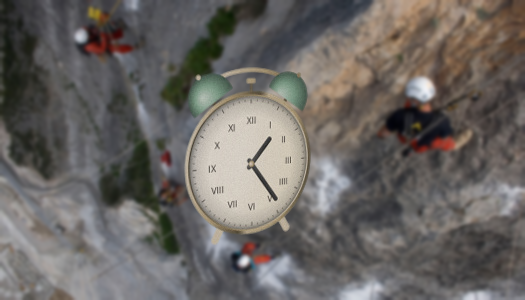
1 h 24 min
